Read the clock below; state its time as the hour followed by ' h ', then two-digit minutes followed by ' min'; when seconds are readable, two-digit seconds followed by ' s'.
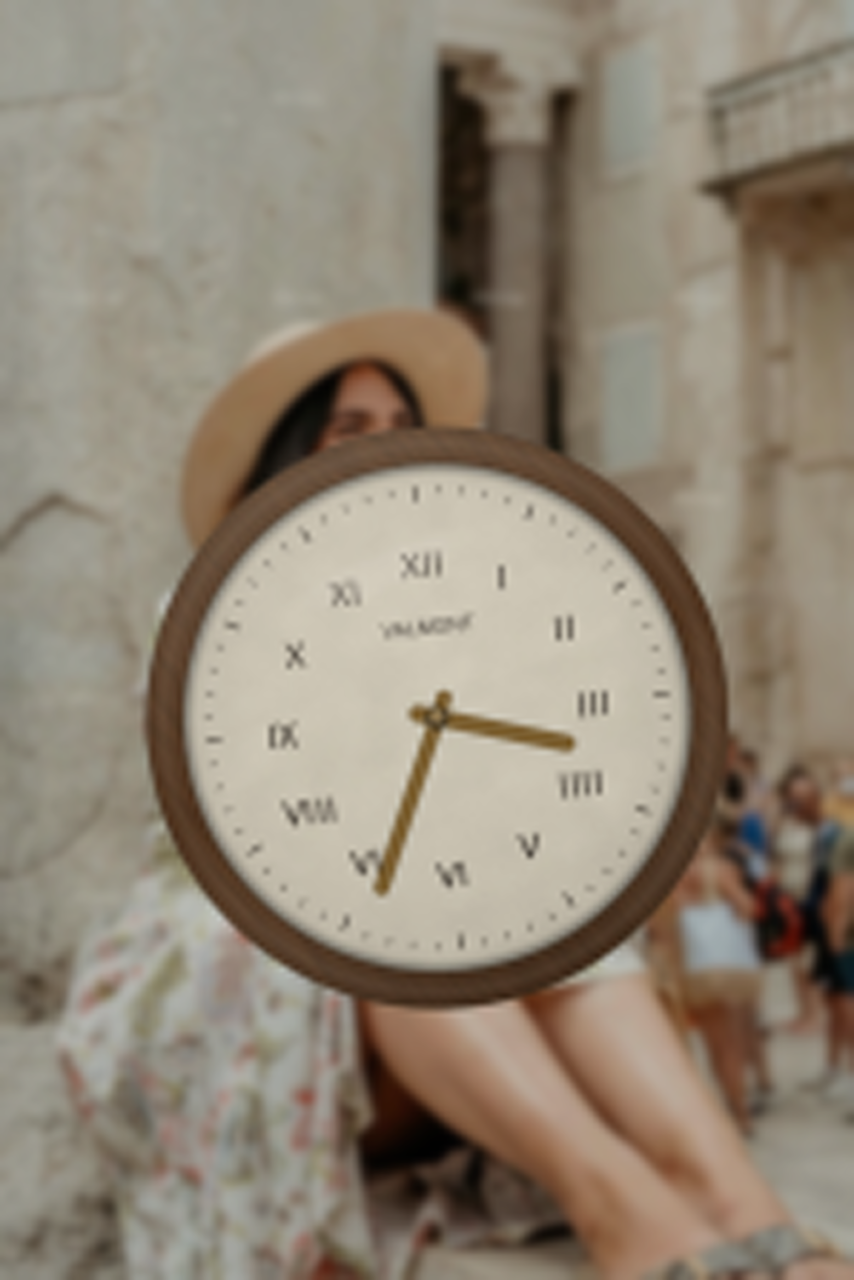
3 h 34 min
